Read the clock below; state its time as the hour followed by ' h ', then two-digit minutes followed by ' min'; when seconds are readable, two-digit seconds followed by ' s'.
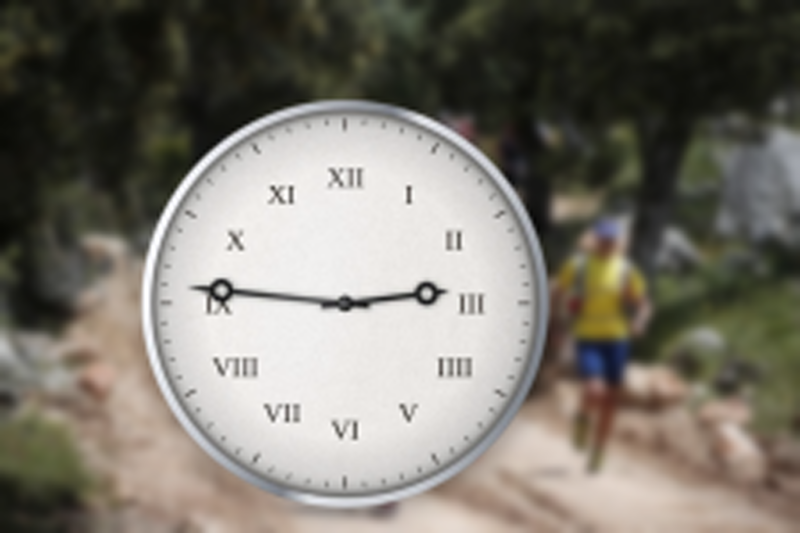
2 h 46 min
